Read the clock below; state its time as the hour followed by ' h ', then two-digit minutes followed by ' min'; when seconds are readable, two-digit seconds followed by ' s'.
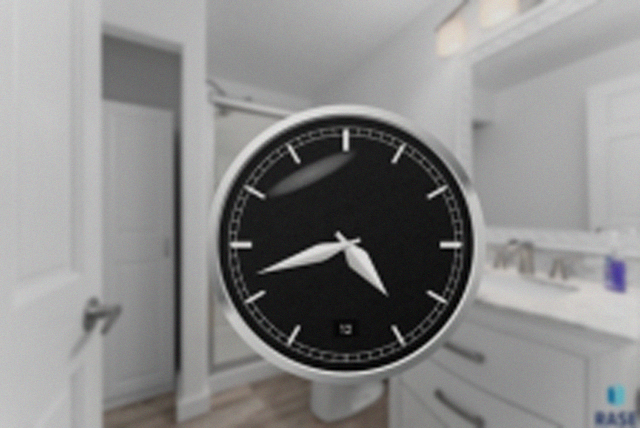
4 h 42 min
